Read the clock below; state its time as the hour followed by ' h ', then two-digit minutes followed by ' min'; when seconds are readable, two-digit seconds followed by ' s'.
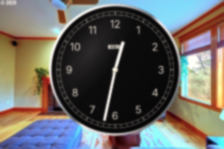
12 h 32 min
